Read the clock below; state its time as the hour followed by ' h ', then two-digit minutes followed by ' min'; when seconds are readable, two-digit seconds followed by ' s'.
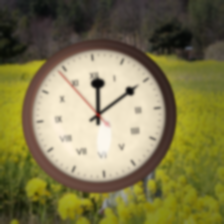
12 h 09 min 54 s
